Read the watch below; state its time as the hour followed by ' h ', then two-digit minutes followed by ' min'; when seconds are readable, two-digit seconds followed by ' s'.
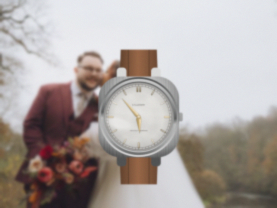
5 h 53 min
